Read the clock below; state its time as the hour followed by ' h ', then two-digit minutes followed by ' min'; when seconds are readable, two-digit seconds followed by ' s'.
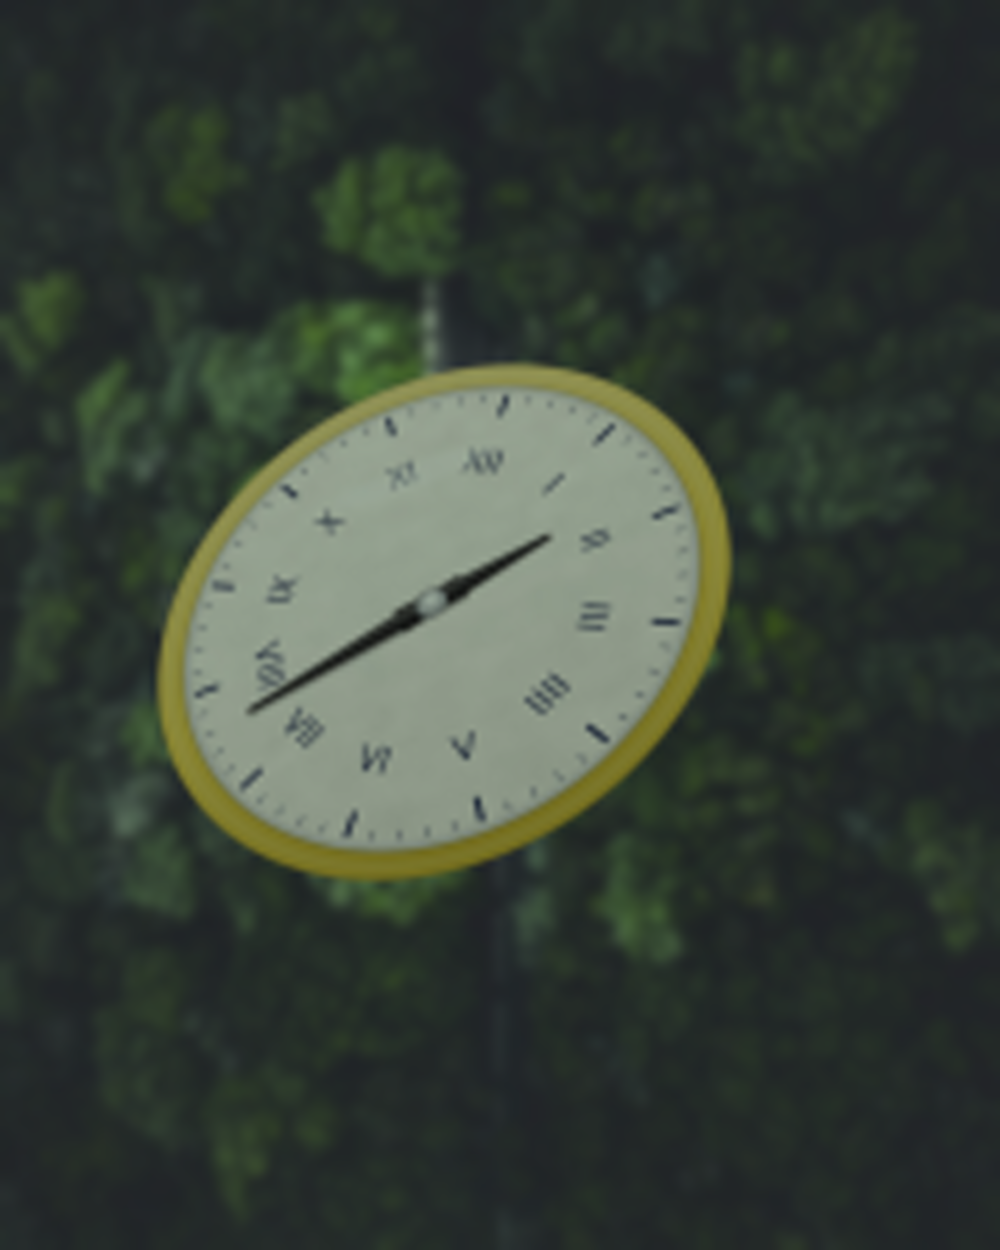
1 h 38 min
